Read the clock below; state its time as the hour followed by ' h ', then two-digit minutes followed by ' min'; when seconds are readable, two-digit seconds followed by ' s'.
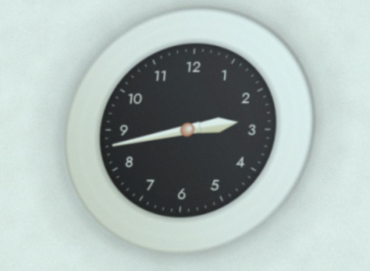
2 h 43 min
